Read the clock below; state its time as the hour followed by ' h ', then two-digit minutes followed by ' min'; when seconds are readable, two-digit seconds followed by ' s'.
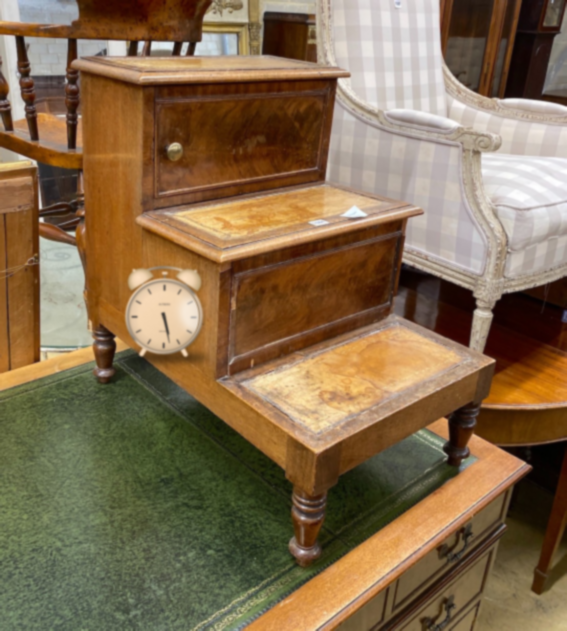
5 h 28 min
